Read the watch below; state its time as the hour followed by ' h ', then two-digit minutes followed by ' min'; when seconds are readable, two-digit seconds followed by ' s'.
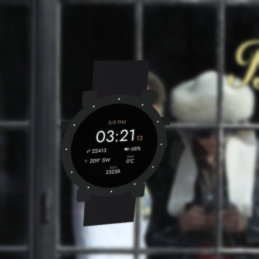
3 h 21 min
